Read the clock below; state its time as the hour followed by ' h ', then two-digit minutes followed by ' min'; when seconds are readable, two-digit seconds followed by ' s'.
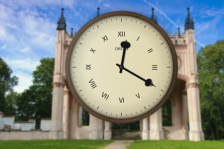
12 h 20 min
